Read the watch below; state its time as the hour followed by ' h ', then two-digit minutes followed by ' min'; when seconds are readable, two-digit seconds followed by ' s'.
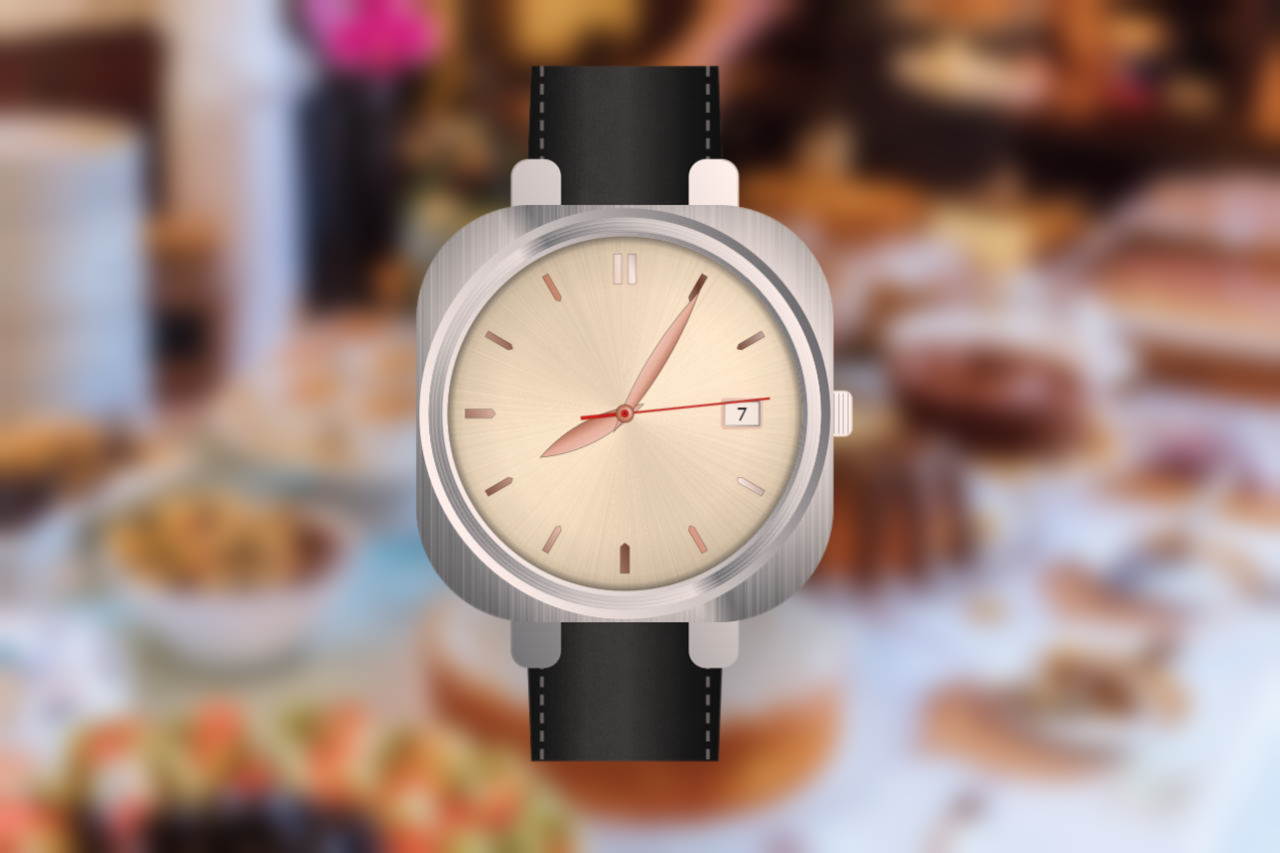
8 h 05 min 14 s
